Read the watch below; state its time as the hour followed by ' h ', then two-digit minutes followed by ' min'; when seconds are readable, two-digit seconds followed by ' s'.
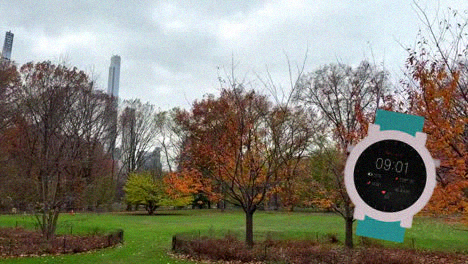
9 h 01 min
